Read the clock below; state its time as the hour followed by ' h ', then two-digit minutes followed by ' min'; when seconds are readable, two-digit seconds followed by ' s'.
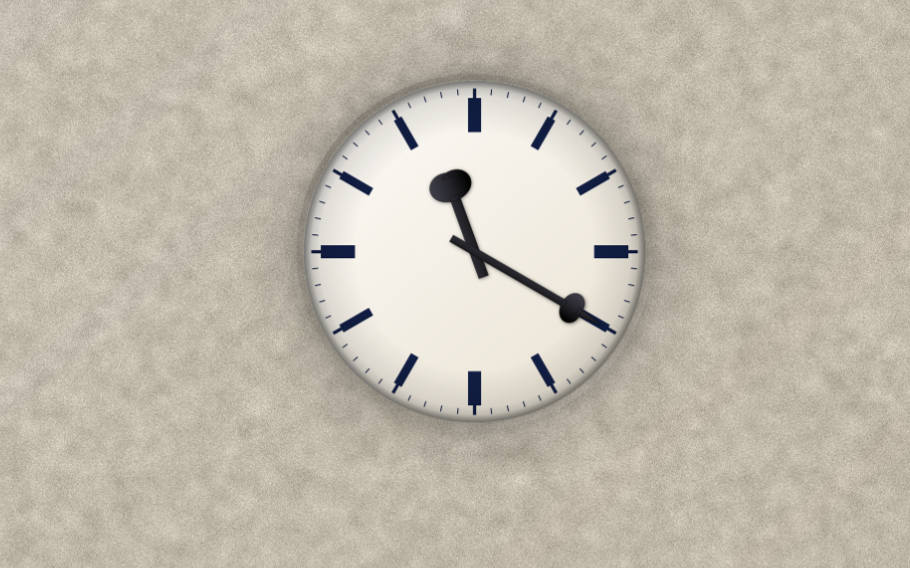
11 h 20 min
